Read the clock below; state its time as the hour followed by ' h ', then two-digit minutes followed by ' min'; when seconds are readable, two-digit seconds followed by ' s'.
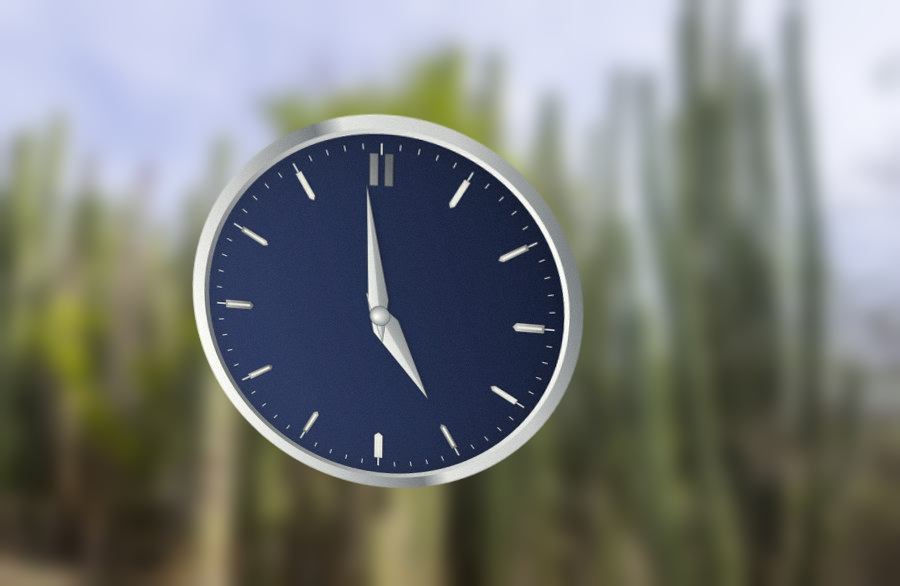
4 h 59 min
